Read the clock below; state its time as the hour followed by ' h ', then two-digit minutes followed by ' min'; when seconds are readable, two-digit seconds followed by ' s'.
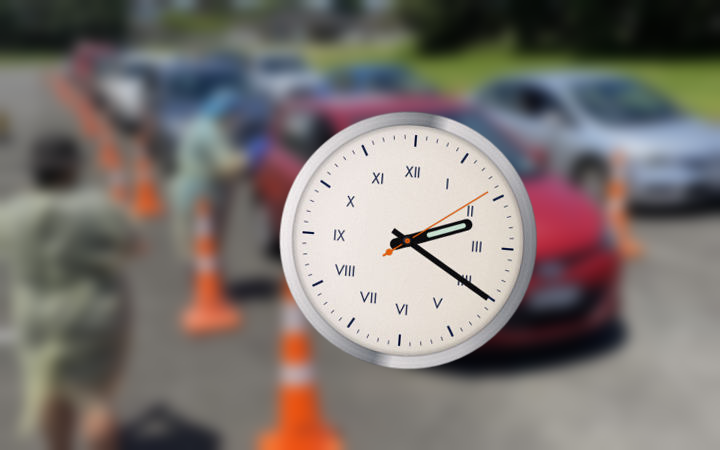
2 h 20 min 09 s
